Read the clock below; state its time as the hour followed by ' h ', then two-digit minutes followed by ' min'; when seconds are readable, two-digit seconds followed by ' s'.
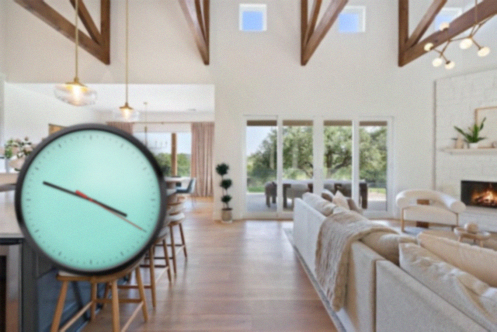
3 h 48 min 20 s
